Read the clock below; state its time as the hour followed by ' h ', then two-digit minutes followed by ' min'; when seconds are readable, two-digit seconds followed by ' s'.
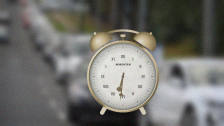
6 h 31 min
